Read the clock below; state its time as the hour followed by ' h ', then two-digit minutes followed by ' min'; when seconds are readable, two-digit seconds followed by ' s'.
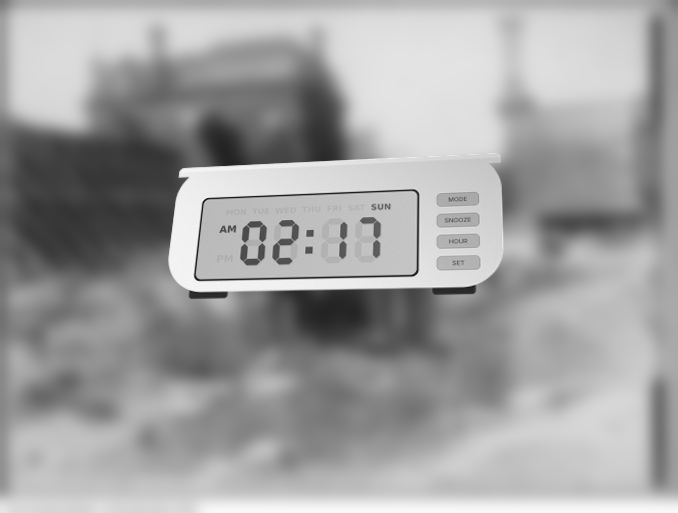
2 h 17 min
